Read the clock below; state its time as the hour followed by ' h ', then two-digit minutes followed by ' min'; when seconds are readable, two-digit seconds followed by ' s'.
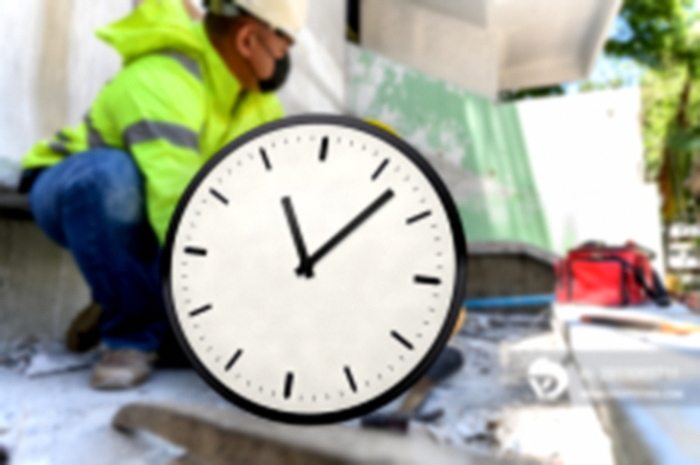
11 h 07 min
